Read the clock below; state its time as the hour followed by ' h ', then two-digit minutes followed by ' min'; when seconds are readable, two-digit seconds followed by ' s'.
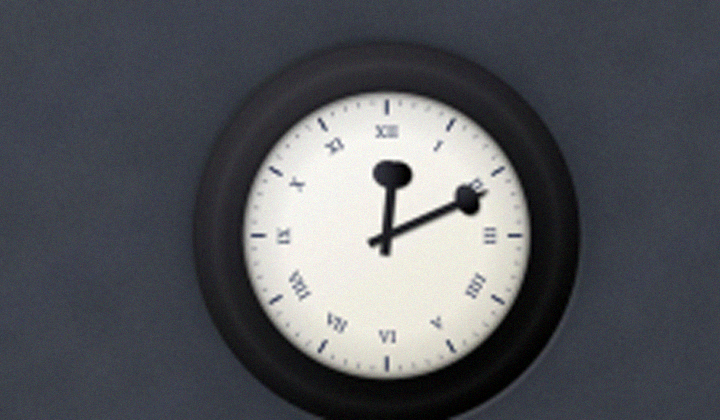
12 h 11 min
